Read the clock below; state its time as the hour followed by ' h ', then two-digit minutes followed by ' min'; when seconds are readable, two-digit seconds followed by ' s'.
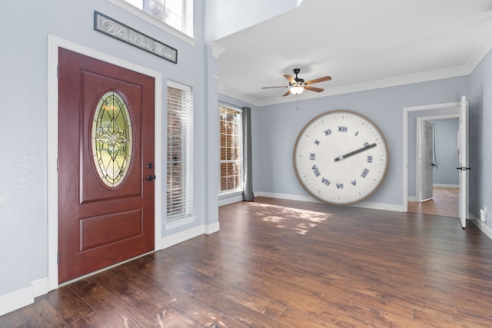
2 h 11 min
